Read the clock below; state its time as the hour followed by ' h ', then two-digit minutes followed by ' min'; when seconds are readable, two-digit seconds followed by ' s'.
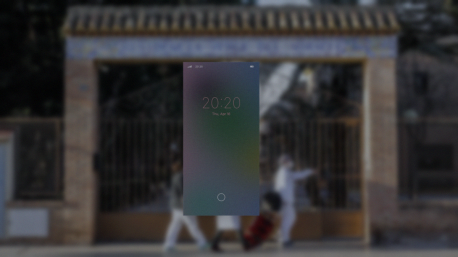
20 h 20 min
